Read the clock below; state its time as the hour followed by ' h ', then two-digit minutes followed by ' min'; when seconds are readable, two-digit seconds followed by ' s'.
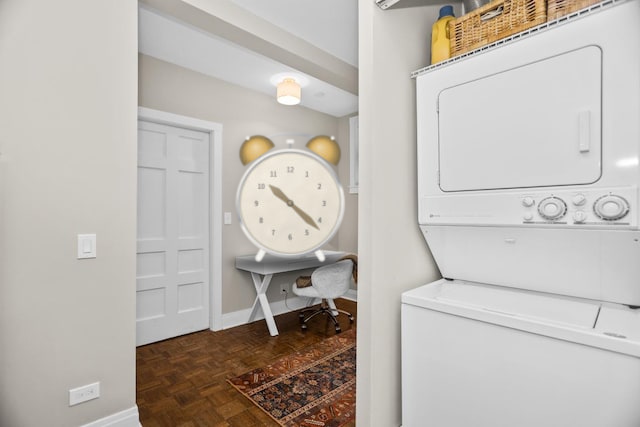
10 h 22 min
